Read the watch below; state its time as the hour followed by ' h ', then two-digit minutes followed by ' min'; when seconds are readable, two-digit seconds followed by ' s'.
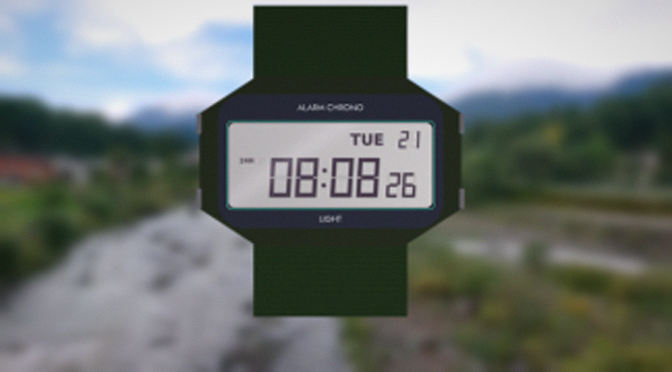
8 h 08 min 26 s
